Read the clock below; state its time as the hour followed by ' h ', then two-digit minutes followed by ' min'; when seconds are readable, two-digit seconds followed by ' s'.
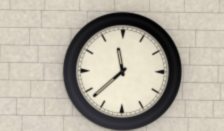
11 h 38 min
